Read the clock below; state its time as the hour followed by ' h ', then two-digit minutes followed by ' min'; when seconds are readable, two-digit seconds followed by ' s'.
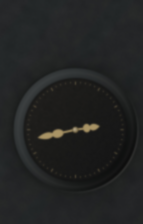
2 h 43 min
